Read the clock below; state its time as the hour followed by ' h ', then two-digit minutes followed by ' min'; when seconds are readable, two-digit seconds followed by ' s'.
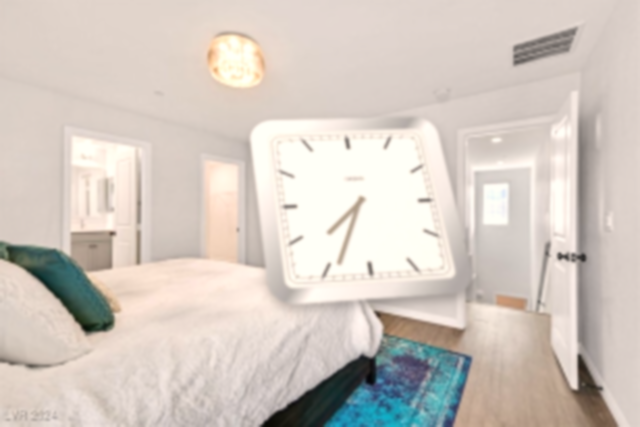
7 h 34 min
